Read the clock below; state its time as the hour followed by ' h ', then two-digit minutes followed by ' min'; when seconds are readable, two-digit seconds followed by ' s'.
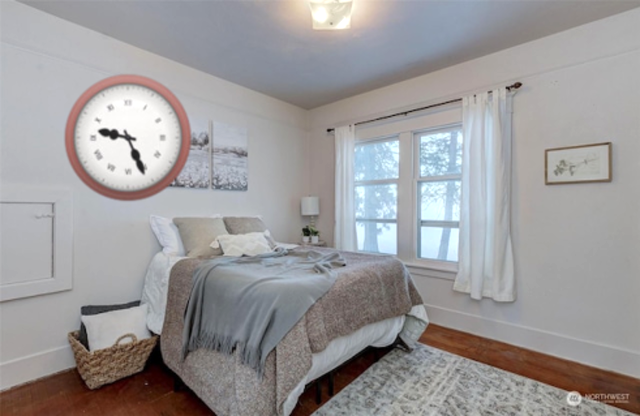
9 h 26 min
